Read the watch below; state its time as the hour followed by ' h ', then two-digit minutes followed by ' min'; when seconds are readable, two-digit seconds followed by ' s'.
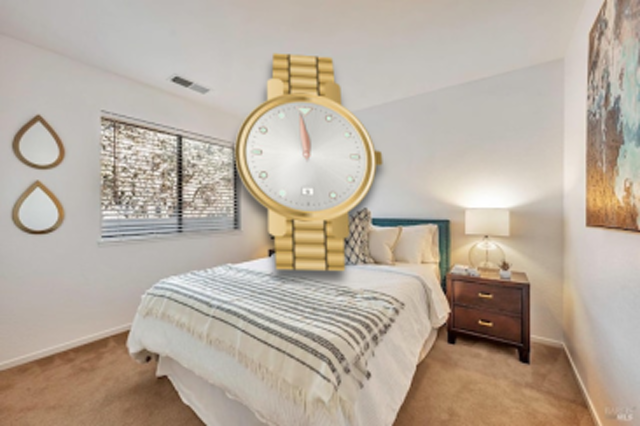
11 h 59 min
